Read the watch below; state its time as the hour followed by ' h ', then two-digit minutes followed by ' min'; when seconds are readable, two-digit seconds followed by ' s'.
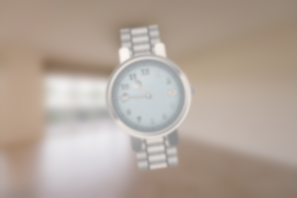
10 h 46 min
